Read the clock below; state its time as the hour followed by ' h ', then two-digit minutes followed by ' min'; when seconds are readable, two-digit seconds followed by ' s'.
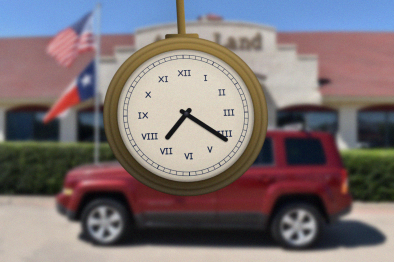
7 h 21 min
